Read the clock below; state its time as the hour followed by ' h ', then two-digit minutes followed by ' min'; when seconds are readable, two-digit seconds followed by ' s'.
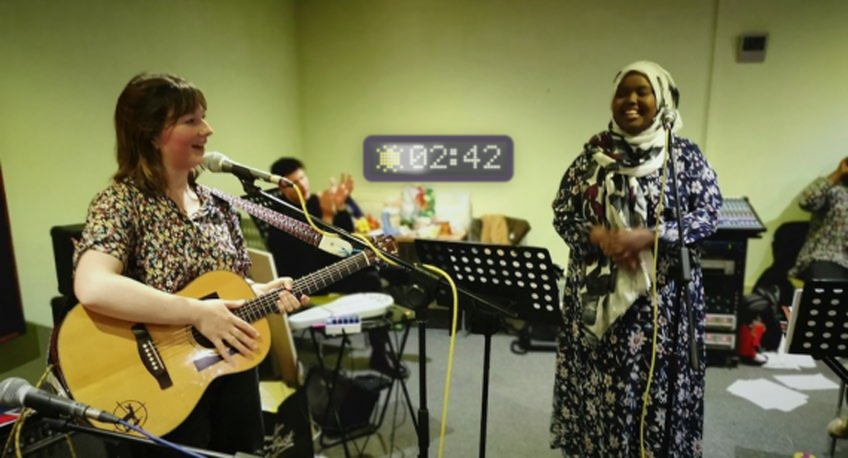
2 h 42 min
